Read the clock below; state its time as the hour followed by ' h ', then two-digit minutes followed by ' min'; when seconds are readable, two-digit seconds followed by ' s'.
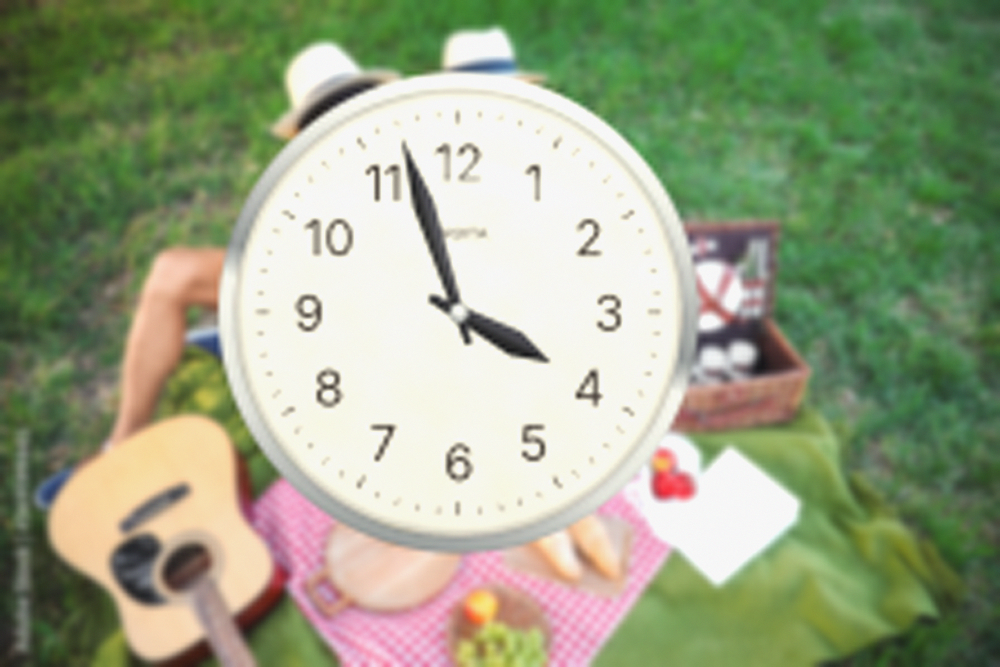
3 h 57 min
